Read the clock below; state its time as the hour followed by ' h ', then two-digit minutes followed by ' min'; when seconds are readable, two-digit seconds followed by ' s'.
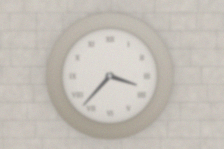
3 h 37 min
